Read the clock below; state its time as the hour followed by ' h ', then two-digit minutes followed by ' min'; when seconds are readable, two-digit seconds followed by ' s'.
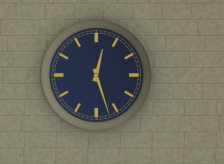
12 h 27 min
